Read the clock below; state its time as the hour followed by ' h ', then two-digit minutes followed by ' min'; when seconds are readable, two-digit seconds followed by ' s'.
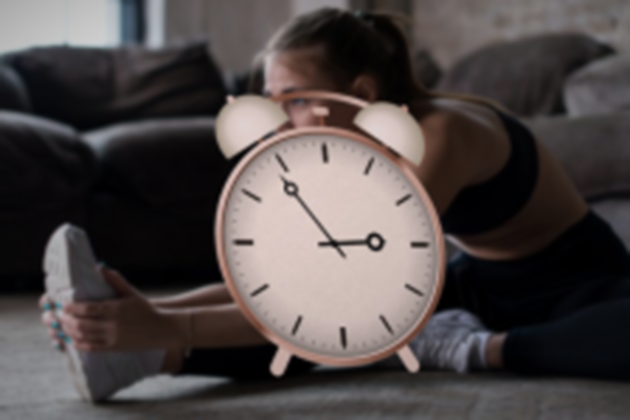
2 h 54 min
